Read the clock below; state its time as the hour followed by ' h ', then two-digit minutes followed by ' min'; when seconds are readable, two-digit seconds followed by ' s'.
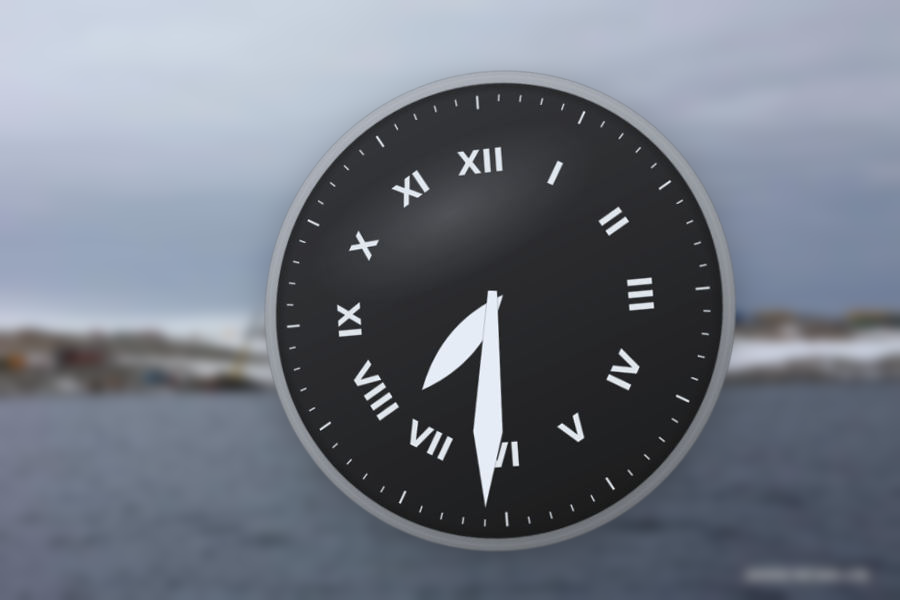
7 h 31 min
